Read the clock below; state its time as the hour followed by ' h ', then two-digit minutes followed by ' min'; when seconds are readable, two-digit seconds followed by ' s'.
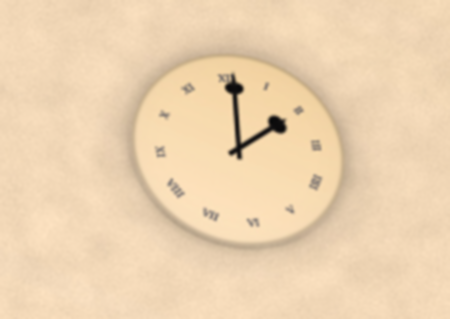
2 h 01 min
